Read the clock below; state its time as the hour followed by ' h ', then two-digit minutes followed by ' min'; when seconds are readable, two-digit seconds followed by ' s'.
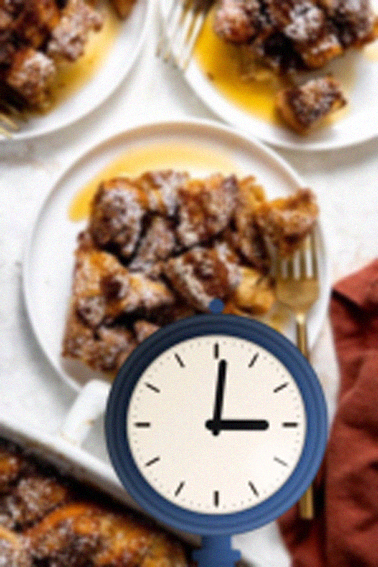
3 h 01 min
